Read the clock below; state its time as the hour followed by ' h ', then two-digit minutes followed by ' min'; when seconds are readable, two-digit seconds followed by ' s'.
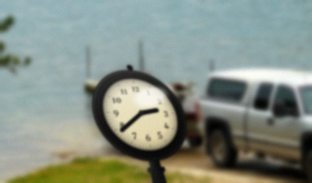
2 h 39 min
